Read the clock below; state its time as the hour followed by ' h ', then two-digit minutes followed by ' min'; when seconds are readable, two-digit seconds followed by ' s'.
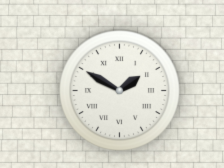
1 h 50 min
